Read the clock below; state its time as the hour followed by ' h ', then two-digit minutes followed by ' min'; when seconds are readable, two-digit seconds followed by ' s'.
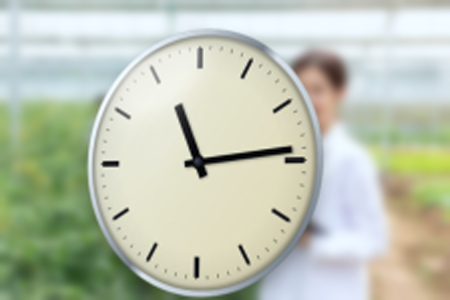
11 h 14 min
